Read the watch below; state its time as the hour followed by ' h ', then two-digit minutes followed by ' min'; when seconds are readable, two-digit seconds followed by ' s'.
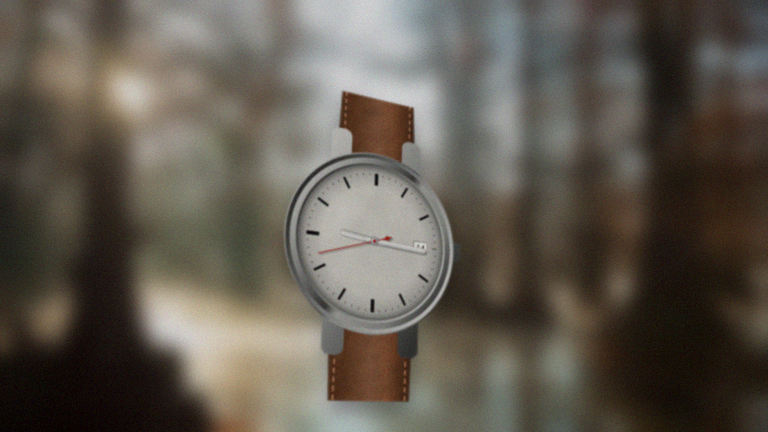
9 h 15 min 42 s
